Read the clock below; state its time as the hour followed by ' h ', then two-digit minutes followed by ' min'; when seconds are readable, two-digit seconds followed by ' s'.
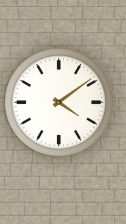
4 h 09 min
